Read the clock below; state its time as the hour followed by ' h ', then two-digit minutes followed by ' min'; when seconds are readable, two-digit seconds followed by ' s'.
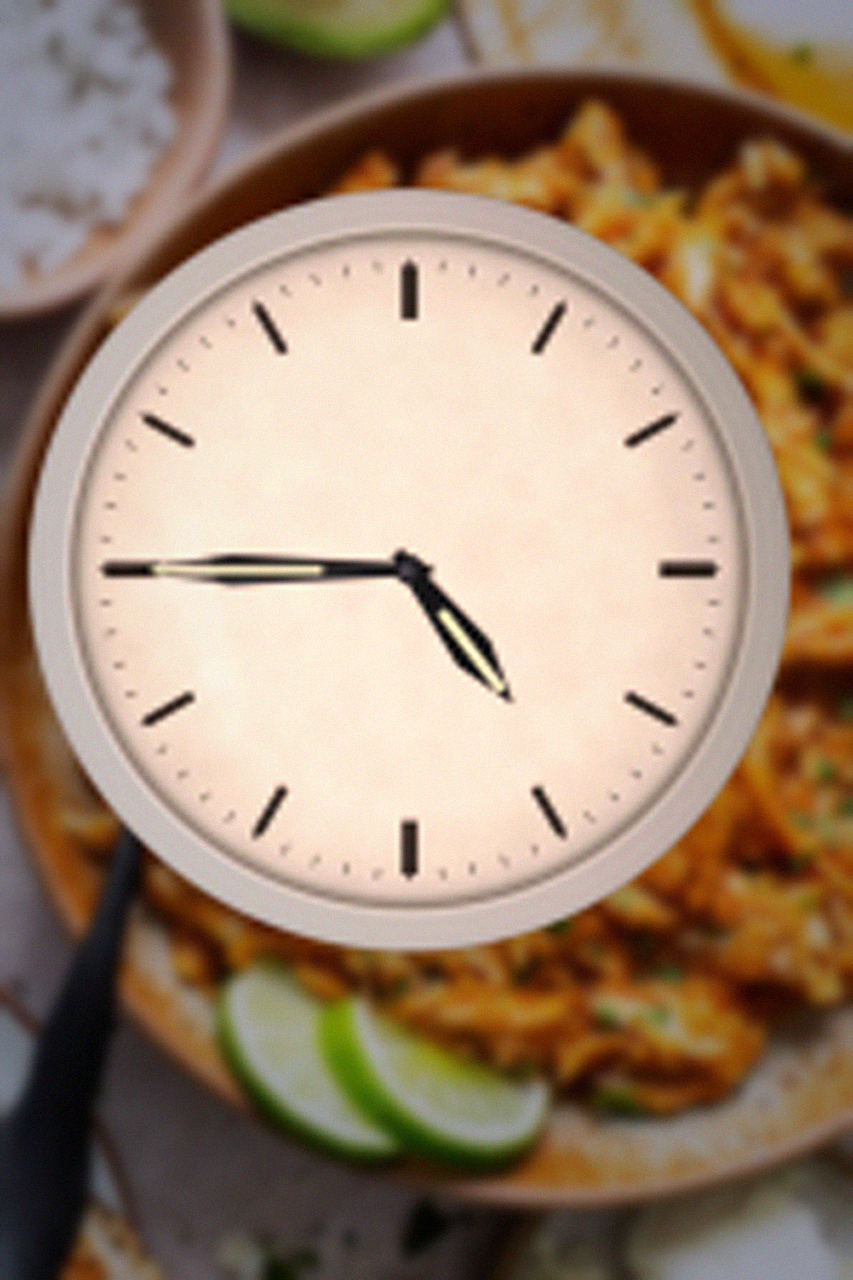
4 h 45 min
